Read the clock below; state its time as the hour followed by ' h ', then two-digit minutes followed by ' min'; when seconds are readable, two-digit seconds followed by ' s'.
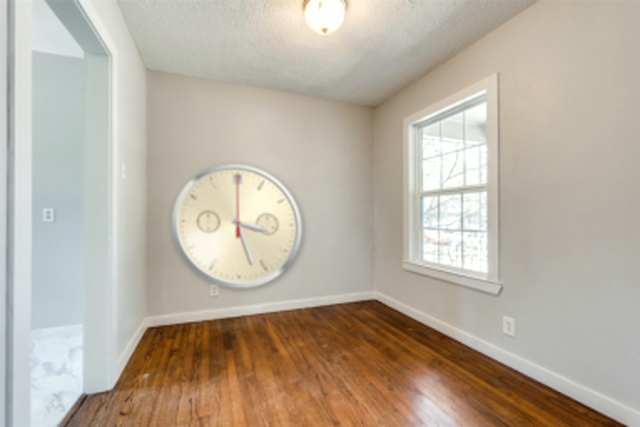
3 h 27 min
